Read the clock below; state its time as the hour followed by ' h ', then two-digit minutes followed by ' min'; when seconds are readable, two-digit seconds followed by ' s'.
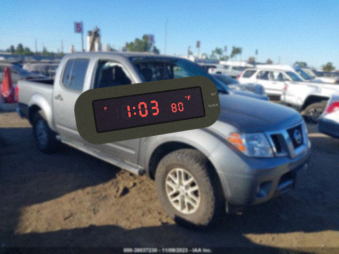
1 h 03 min
